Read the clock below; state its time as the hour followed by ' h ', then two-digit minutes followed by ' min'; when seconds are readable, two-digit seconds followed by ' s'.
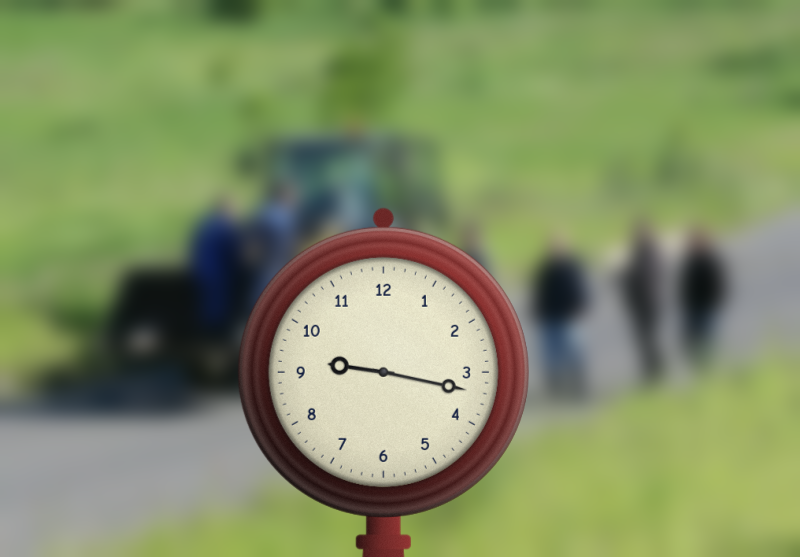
9 h 17 min
